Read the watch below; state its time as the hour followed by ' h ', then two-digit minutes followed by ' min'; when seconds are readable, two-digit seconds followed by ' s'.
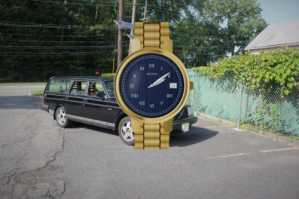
2 h 09 min
